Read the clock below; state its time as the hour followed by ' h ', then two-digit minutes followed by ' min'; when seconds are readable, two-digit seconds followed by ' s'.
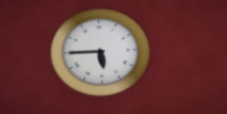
5 h 45 min
